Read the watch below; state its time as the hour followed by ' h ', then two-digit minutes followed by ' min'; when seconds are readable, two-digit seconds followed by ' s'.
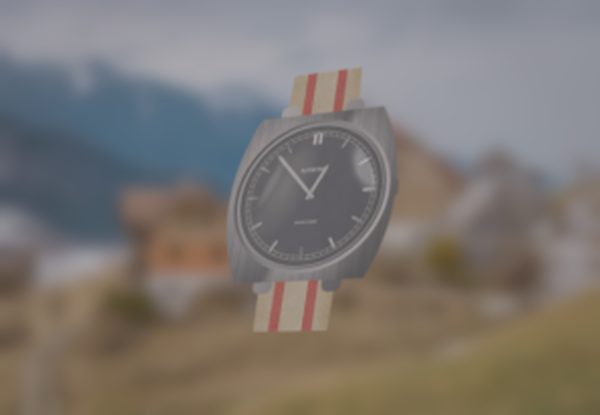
12 h 53 min
